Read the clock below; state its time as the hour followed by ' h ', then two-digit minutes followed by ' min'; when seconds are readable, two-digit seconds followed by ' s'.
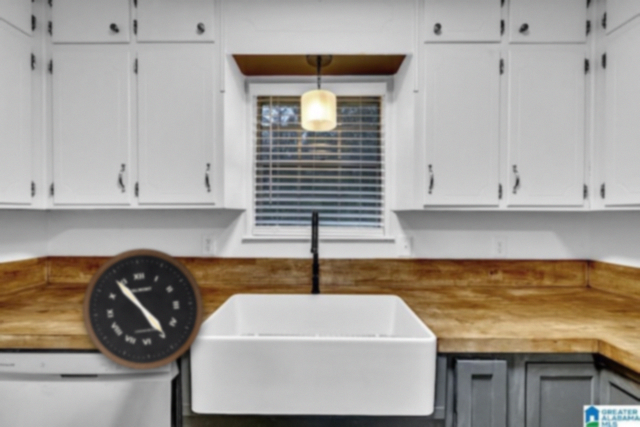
4 h 54 min
